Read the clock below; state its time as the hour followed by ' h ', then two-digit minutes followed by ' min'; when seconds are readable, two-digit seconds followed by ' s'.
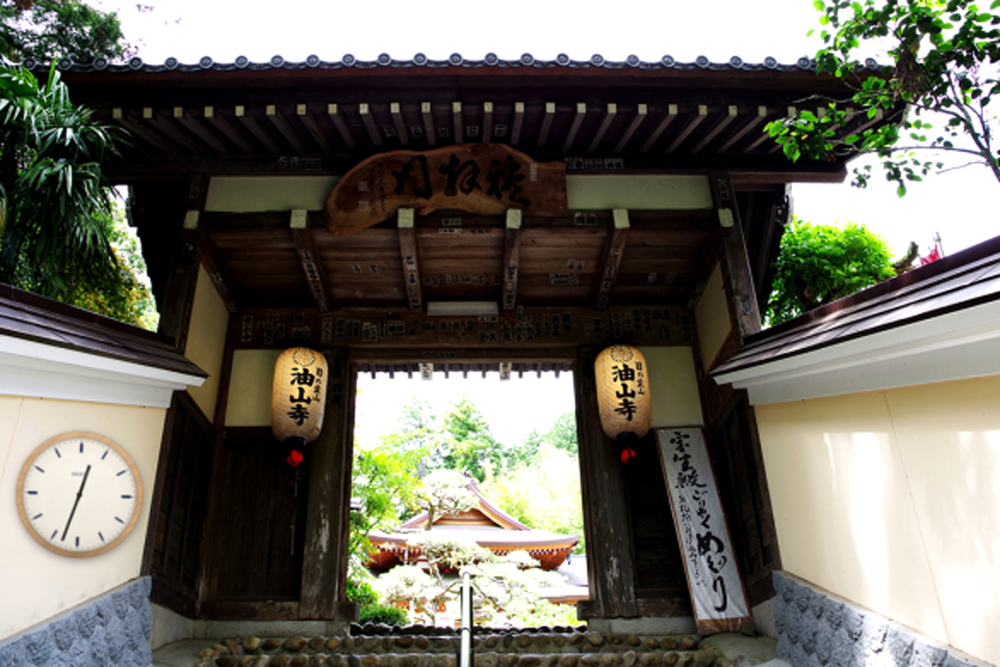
12 h 33 min
